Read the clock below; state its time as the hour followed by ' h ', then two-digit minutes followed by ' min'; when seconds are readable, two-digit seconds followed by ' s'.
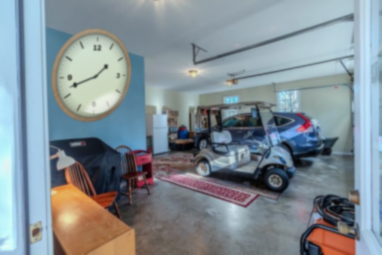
1 h 42 min
